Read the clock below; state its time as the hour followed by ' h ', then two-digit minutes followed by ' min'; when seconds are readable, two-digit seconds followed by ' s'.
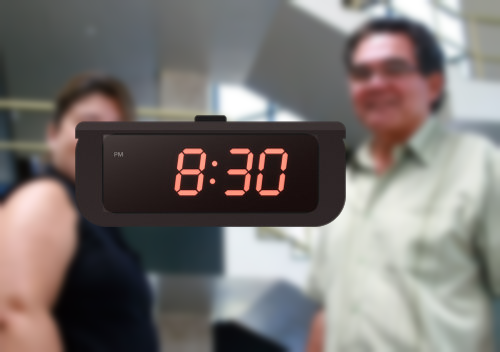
8 h 30 min
